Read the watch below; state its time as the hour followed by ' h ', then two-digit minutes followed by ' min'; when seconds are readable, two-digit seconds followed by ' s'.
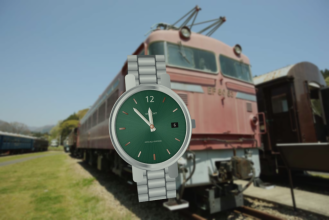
11 h 53 min
